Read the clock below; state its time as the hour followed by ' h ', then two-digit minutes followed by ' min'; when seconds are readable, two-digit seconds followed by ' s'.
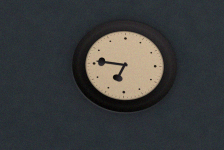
6 h 46 min
